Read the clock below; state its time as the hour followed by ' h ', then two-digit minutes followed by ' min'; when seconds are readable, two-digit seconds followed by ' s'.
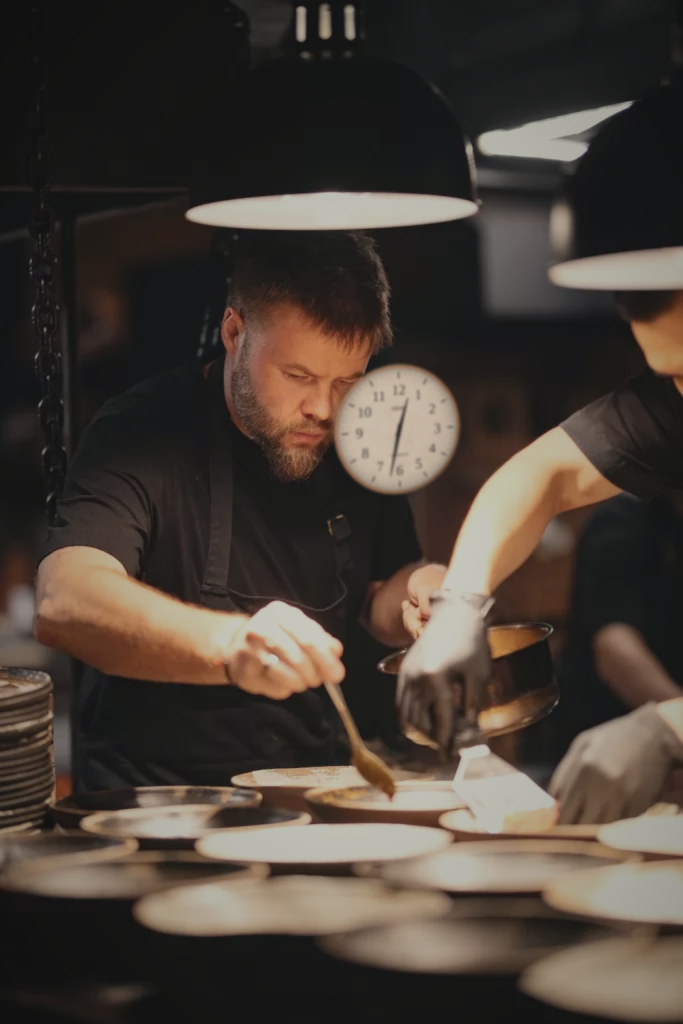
12 h 32 min
